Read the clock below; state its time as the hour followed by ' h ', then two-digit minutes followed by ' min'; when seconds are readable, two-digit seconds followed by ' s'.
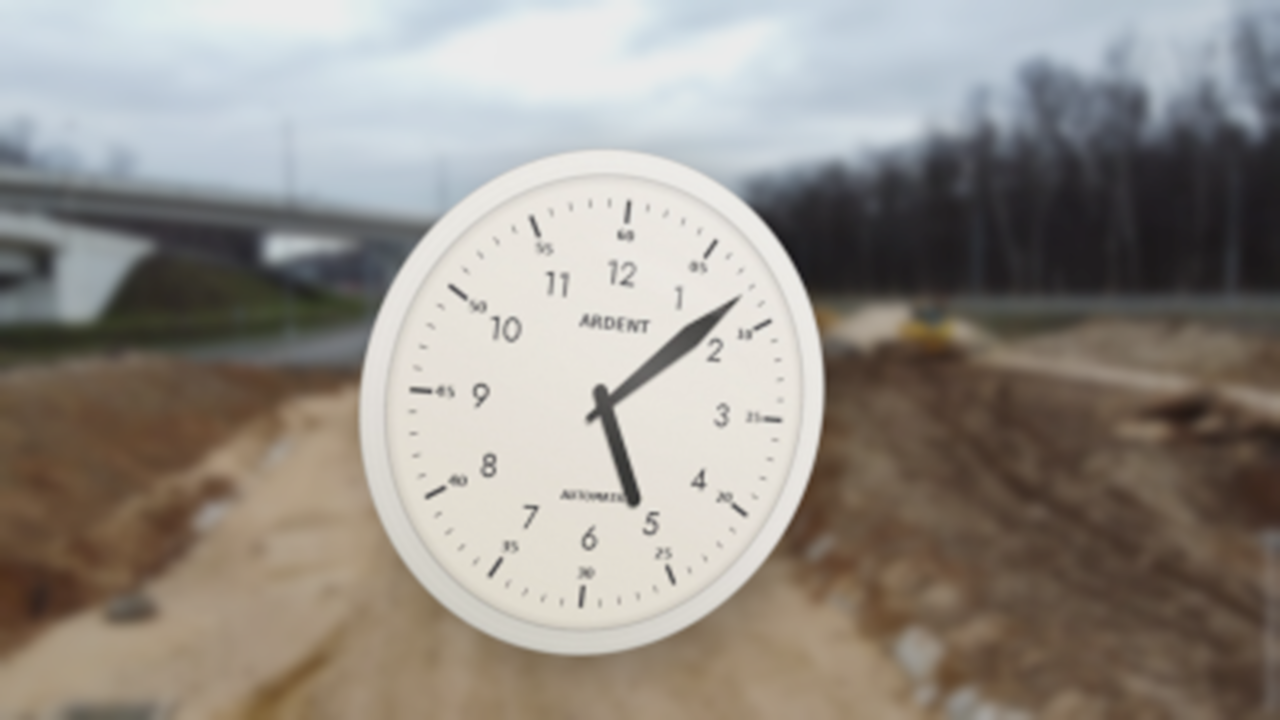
5 h 08 min
